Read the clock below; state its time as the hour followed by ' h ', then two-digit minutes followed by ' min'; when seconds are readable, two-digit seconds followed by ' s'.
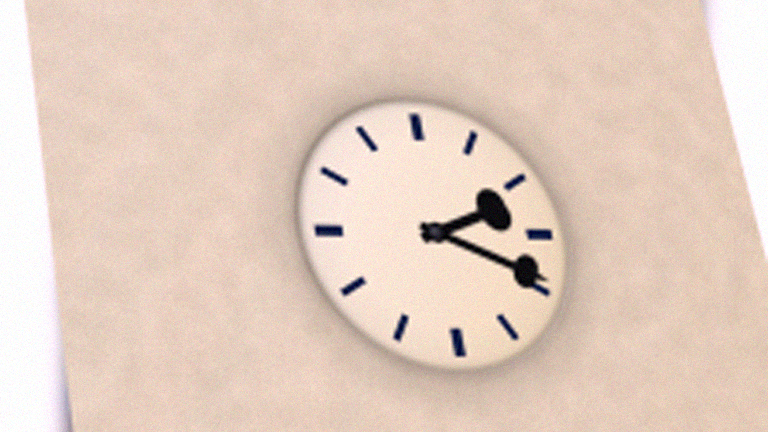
2 h 19 min
